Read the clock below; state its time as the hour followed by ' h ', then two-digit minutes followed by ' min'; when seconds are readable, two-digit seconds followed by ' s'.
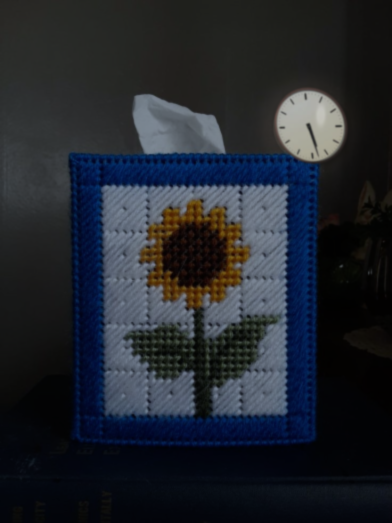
5 h 28 min
